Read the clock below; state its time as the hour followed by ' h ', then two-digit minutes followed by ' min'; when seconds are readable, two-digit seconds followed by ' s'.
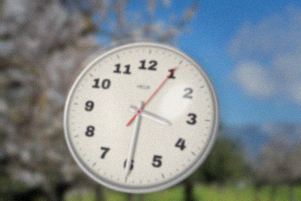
3 h 30 min 05 s
